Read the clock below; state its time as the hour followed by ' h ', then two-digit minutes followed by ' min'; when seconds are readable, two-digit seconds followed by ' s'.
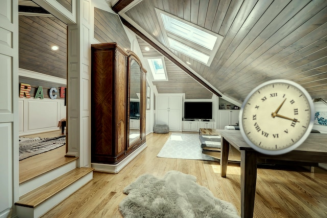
1 h 19 min
